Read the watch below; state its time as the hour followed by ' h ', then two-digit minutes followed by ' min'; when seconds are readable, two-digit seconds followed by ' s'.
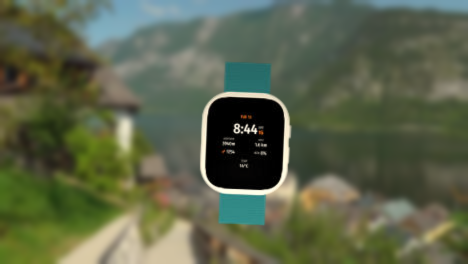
8 h 44 min
